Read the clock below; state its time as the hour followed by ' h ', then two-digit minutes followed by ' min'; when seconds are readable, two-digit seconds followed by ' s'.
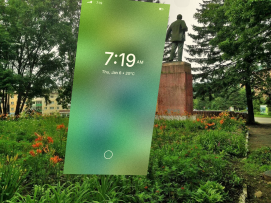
7 h 19 min
